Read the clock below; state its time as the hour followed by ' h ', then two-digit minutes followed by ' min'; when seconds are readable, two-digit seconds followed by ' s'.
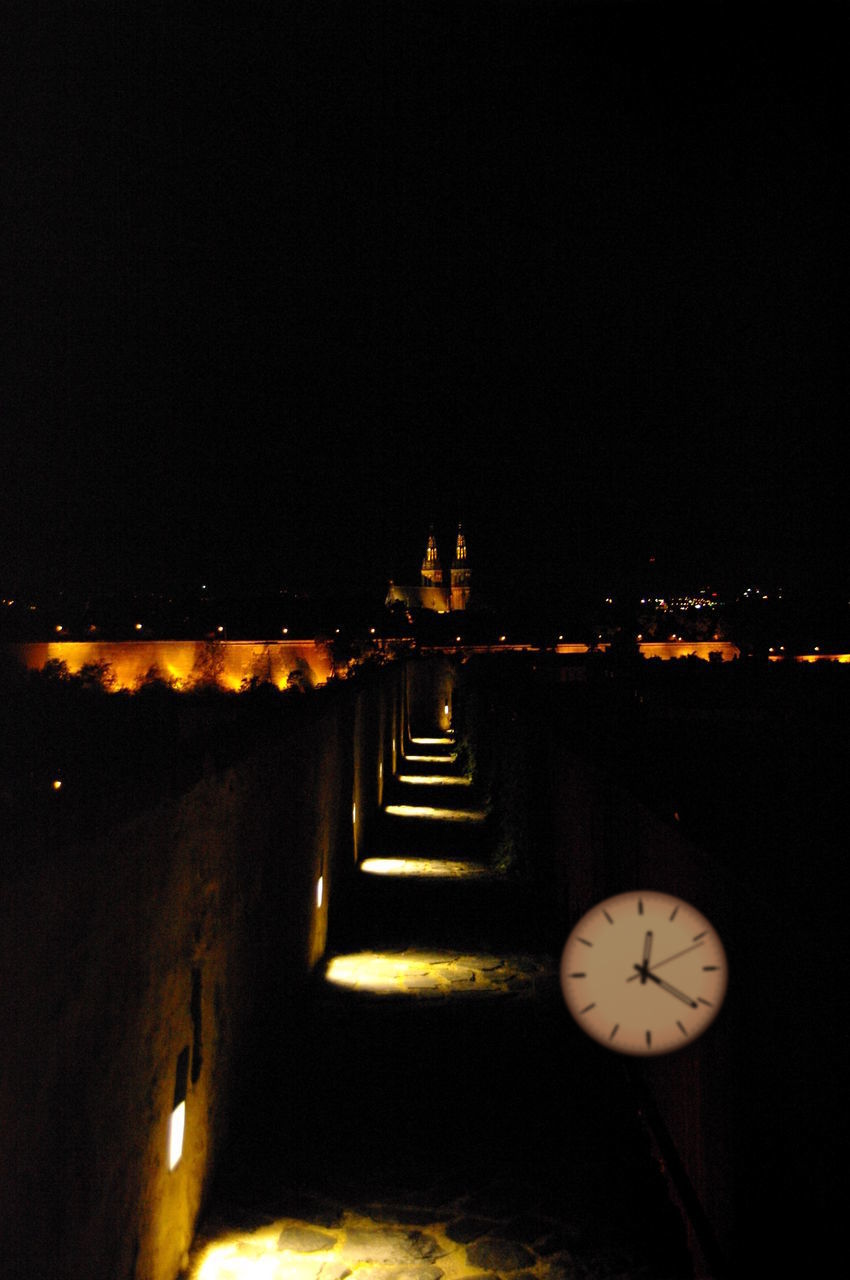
12 h 21 min 11 s
